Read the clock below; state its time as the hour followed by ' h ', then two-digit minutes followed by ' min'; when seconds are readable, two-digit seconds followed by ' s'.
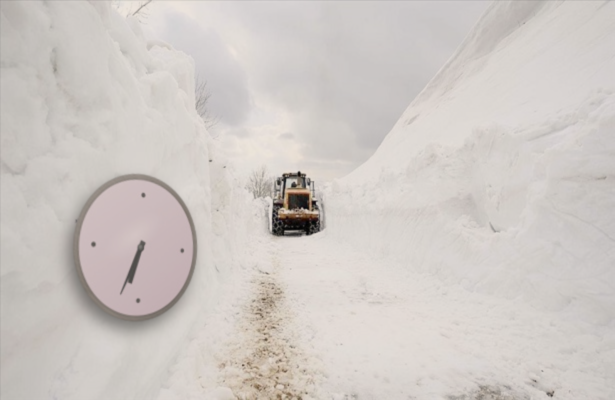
6 h 34 min
